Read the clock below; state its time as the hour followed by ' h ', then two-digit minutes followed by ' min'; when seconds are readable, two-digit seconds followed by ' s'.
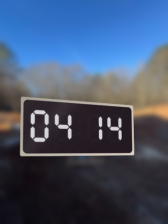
4 h 14 min
